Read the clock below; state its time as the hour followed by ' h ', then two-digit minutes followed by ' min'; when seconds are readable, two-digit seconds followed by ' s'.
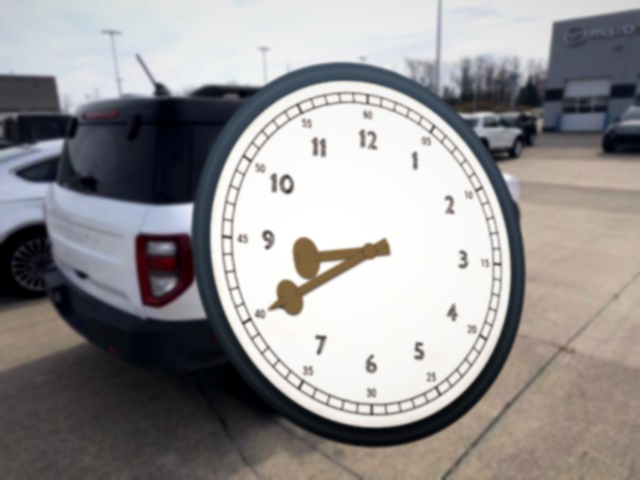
8 h 40 min
